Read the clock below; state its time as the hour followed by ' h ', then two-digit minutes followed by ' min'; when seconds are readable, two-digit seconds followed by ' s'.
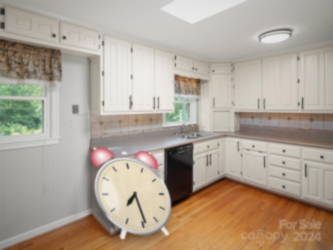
7 h 29 min
